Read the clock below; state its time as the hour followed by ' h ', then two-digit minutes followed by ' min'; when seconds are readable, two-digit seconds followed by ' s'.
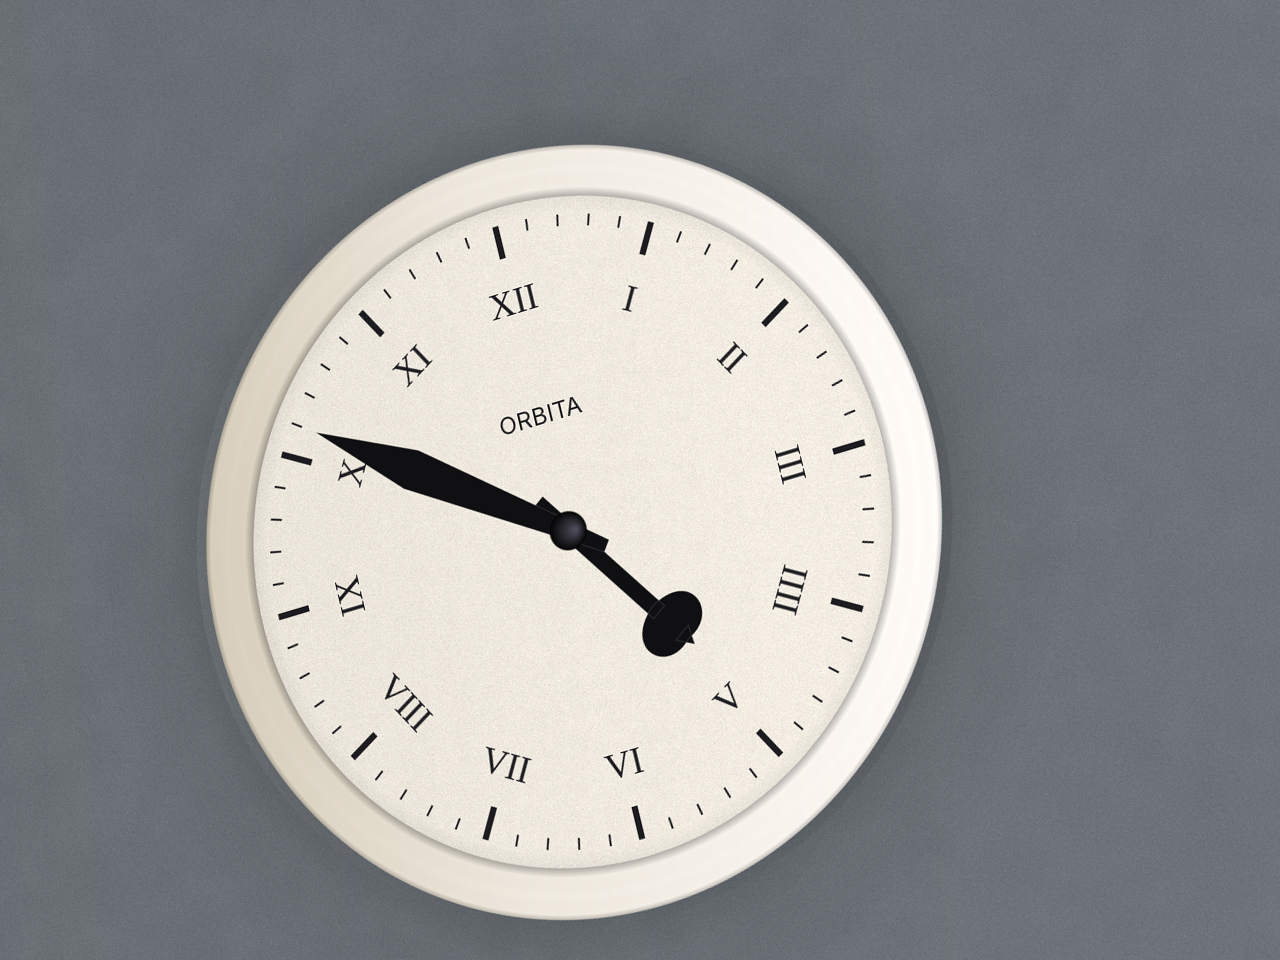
4 h 51 min
